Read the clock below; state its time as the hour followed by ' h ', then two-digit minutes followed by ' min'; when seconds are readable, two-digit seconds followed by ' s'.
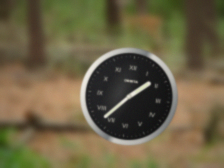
1 h 37 min
